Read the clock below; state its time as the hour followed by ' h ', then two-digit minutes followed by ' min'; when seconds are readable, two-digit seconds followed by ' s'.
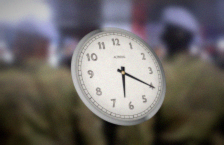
6 h 20 min
